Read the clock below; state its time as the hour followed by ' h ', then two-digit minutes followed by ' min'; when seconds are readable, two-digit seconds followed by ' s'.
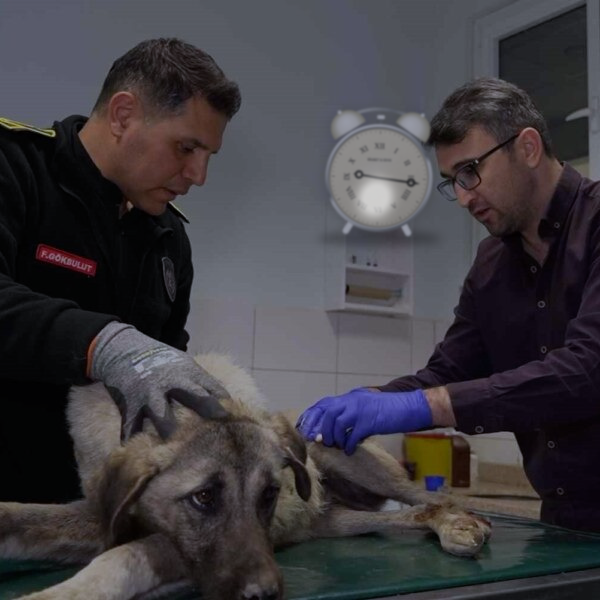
9 h 16 min
